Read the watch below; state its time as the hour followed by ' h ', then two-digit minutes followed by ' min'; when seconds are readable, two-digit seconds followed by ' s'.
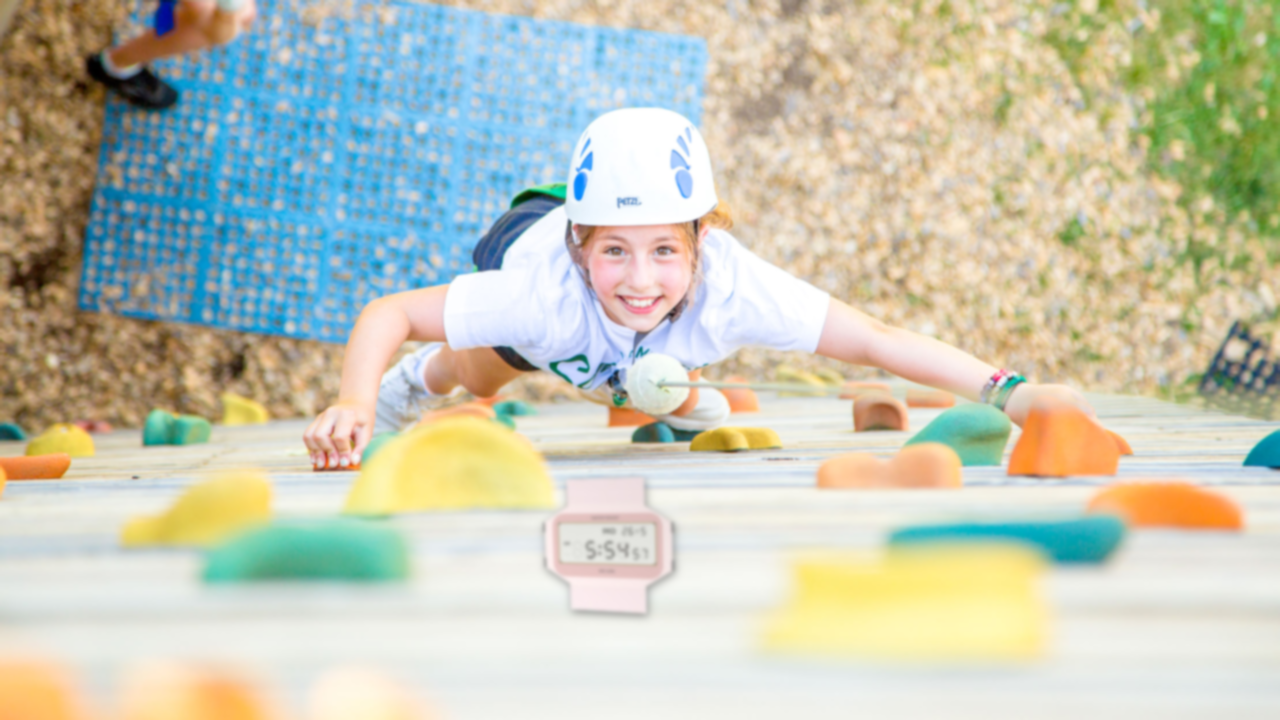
5 h 54 min
